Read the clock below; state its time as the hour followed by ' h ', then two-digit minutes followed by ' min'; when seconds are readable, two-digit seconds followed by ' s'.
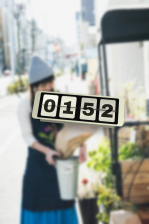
1 h 52 min
